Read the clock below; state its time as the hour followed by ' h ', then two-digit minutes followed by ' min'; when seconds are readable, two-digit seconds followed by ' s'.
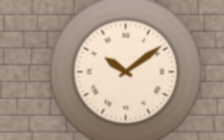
10 h 09 min
